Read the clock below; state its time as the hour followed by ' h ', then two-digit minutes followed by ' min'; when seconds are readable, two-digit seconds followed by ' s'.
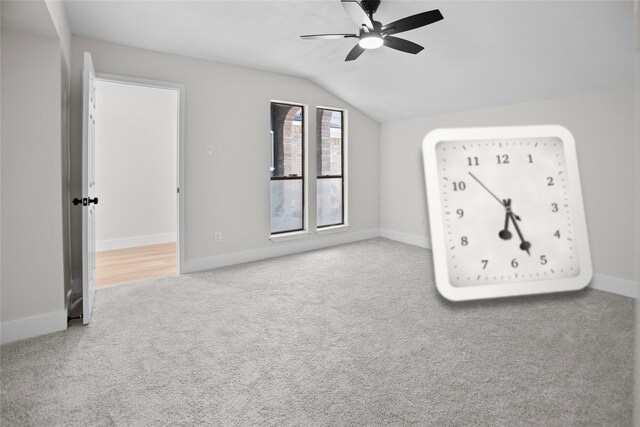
6 h 26 min 53 s
